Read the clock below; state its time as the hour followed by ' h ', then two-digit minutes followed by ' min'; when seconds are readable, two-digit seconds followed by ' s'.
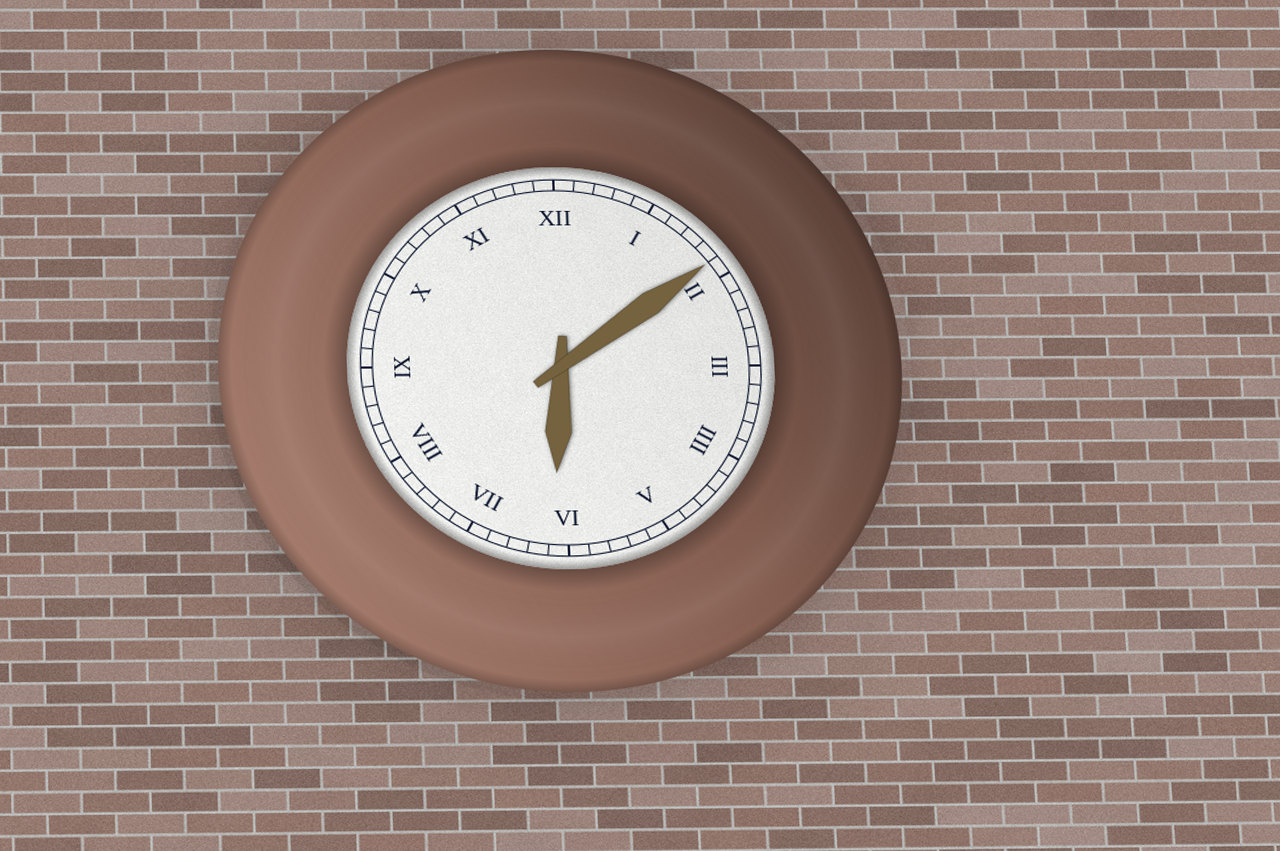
6 h 09 min
